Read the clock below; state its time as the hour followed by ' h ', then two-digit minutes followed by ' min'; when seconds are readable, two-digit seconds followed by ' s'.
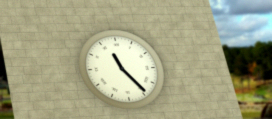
11 h 24 min
